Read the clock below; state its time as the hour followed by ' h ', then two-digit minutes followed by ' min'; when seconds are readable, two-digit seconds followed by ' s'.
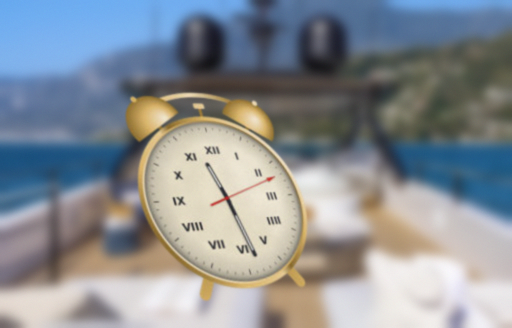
11 h 28 min 12 s
